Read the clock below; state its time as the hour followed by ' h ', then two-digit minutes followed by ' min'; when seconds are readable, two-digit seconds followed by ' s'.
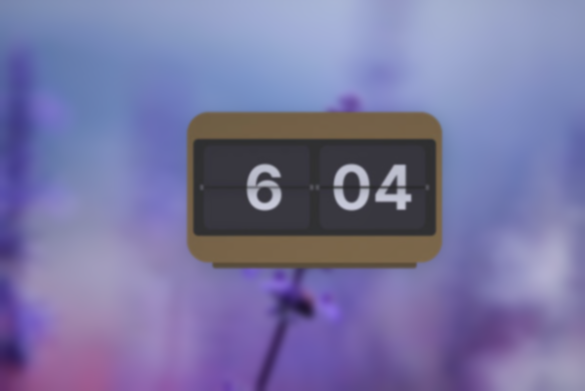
6 h 04 min
